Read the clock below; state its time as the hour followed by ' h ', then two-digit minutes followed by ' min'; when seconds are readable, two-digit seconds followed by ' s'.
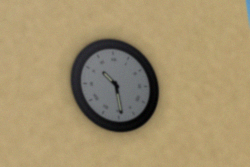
10 h 29 min
